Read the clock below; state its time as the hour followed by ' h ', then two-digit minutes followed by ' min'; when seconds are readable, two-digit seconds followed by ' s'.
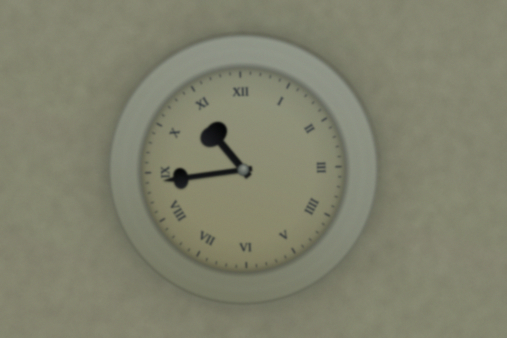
10 h 44 min
